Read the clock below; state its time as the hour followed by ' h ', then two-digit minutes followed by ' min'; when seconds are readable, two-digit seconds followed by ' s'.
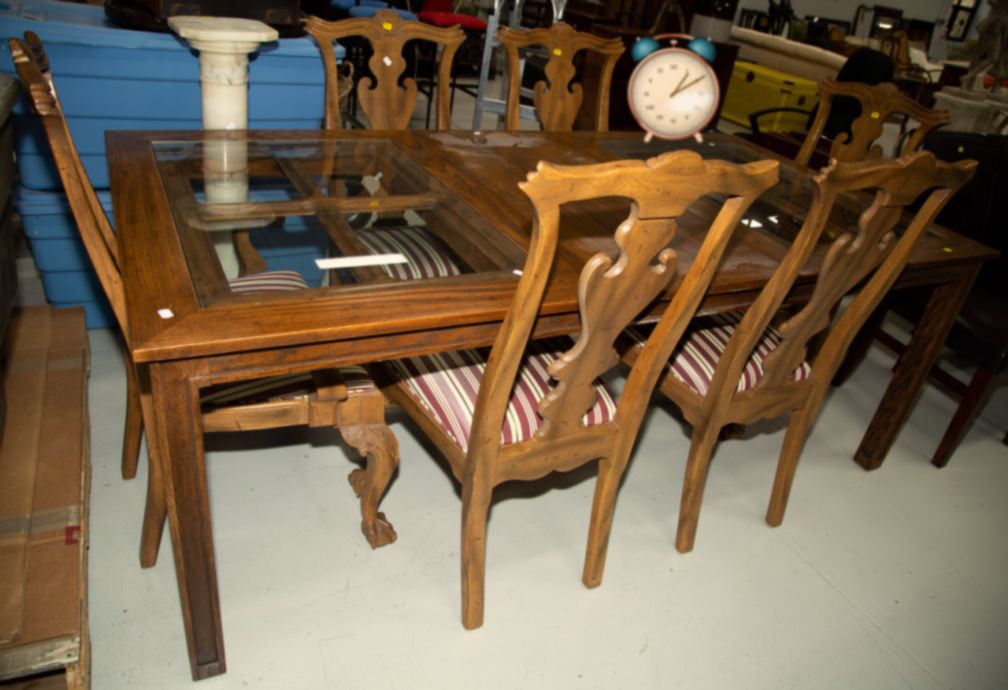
1 h 10 min
